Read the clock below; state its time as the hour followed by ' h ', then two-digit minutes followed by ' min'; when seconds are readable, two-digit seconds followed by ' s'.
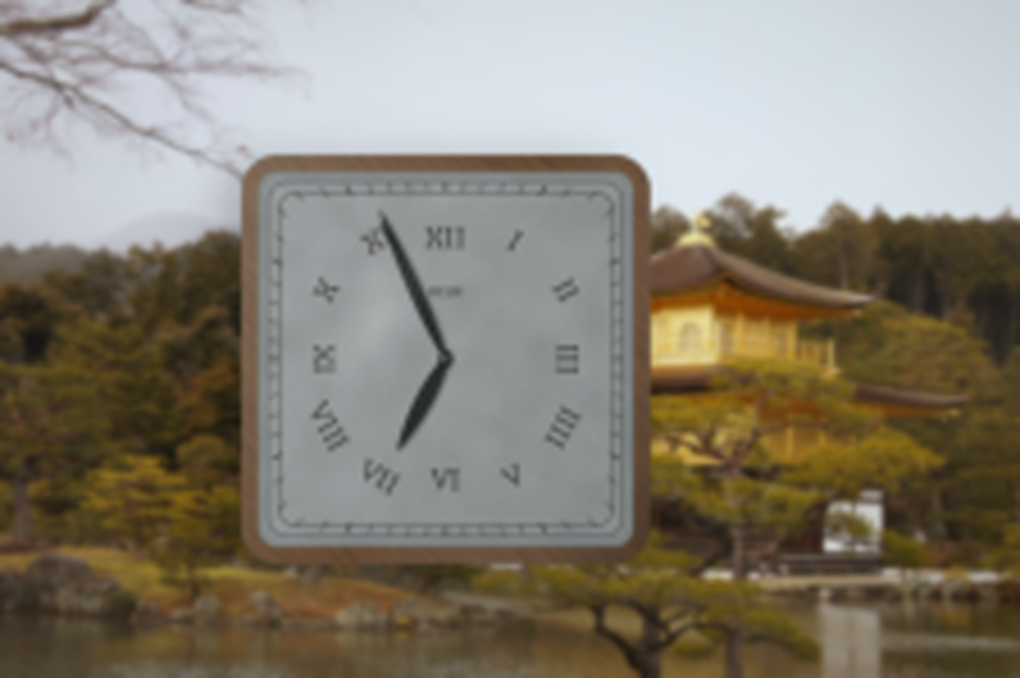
6 h 56 min
